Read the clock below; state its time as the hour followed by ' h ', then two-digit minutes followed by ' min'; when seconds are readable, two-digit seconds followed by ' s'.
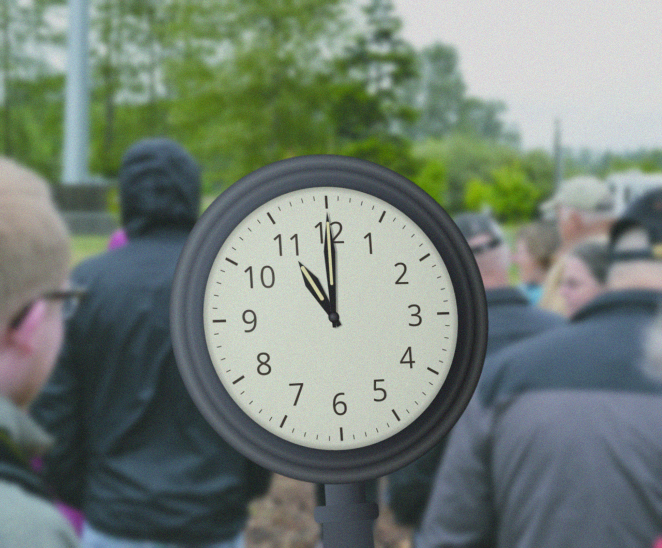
11 h 00 min
